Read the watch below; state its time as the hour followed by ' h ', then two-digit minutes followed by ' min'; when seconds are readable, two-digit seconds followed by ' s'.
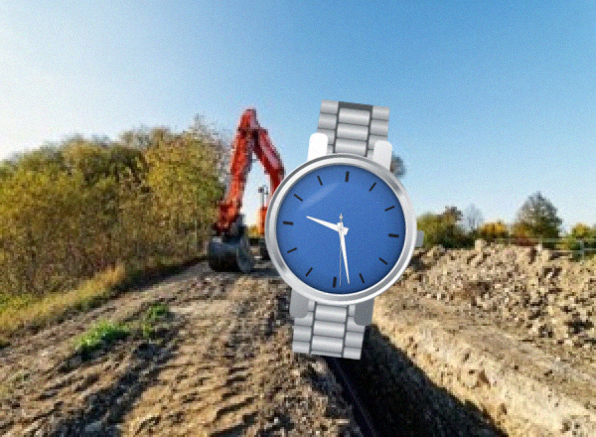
9 h 27 min 29 s
